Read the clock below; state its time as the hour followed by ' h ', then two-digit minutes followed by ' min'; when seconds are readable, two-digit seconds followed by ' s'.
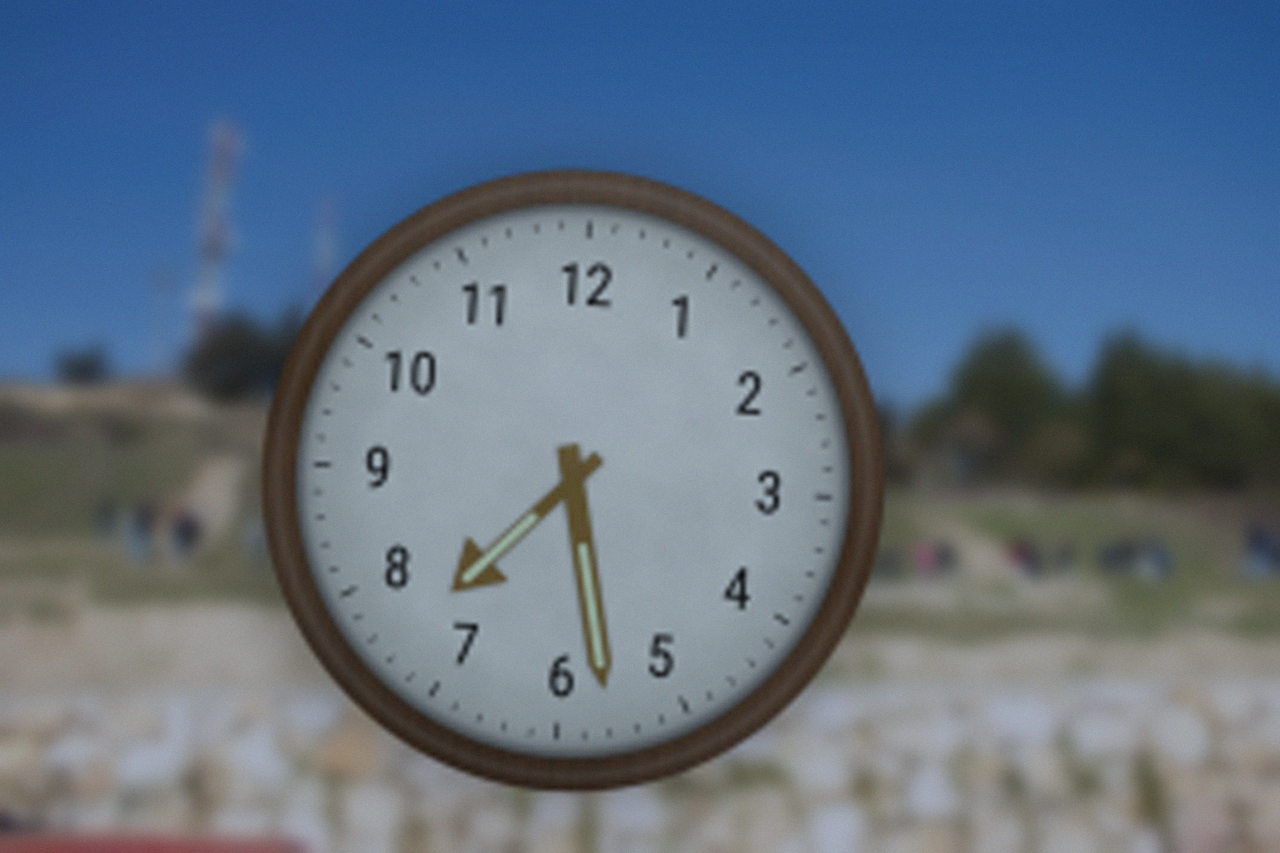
7 h 28 min
